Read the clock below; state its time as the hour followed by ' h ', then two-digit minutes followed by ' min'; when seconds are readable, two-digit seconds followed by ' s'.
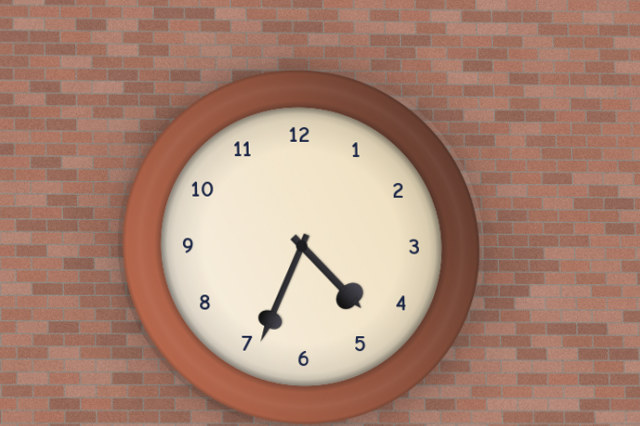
4 h 34 min
